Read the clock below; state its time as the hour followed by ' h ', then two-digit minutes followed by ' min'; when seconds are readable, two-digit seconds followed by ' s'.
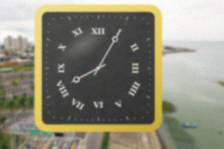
8 h 05 min
